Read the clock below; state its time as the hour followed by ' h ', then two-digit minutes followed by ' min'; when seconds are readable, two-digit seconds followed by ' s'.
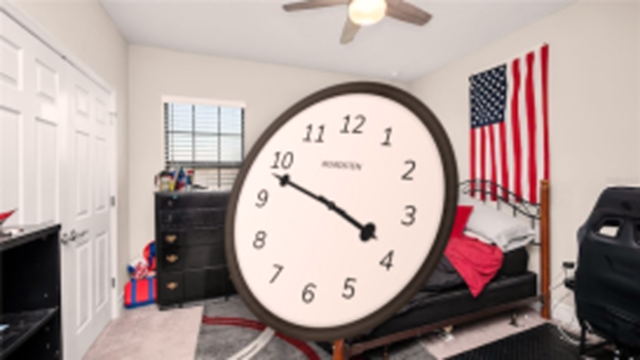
3 h 48 min
